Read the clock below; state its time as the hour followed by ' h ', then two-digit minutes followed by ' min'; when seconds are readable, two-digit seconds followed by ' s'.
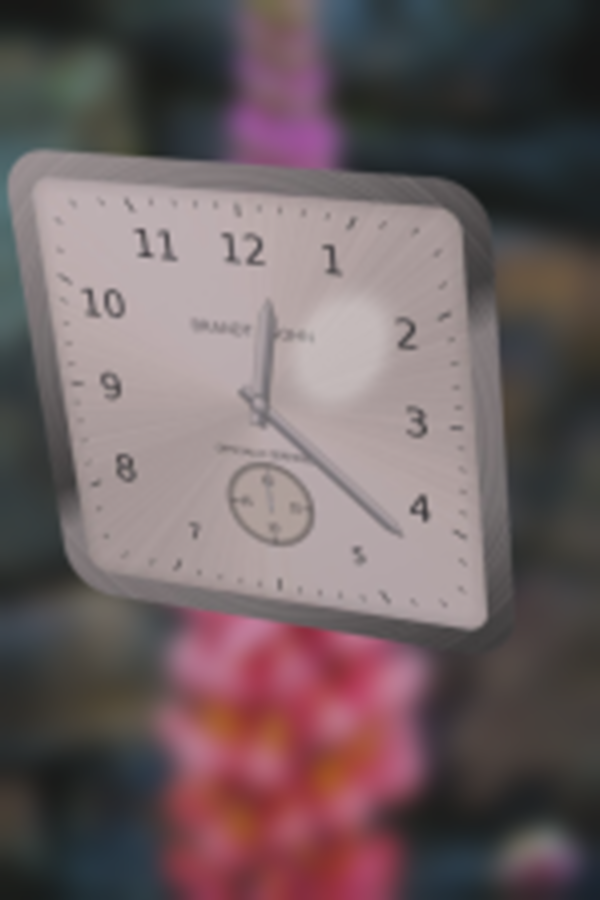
12 h 22 min
